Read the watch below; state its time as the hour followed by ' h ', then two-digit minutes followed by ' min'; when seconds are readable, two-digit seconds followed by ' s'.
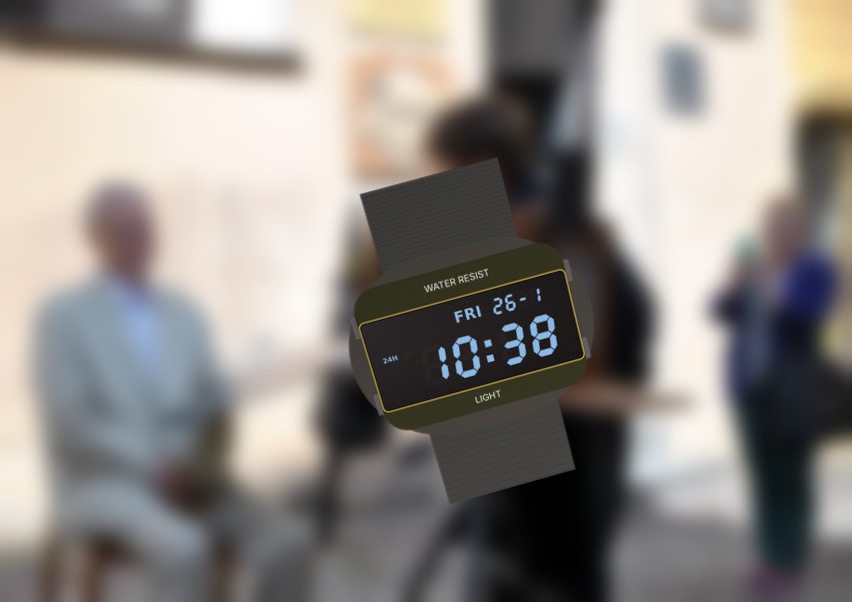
10 h 38 min
